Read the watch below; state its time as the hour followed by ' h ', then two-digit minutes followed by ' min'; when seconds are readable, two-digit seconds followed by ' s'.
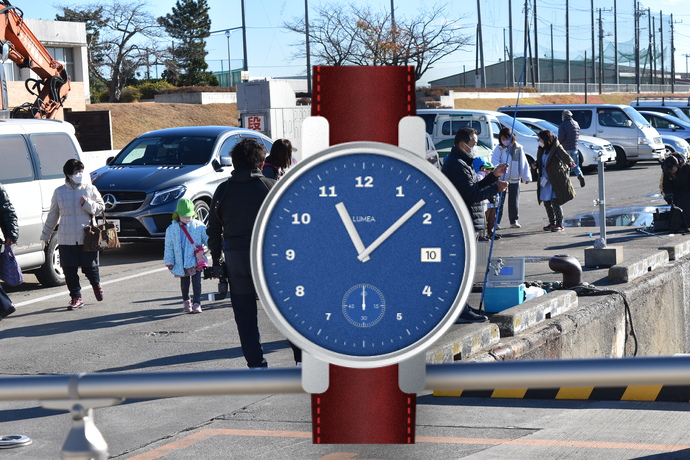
11 h 08 min
